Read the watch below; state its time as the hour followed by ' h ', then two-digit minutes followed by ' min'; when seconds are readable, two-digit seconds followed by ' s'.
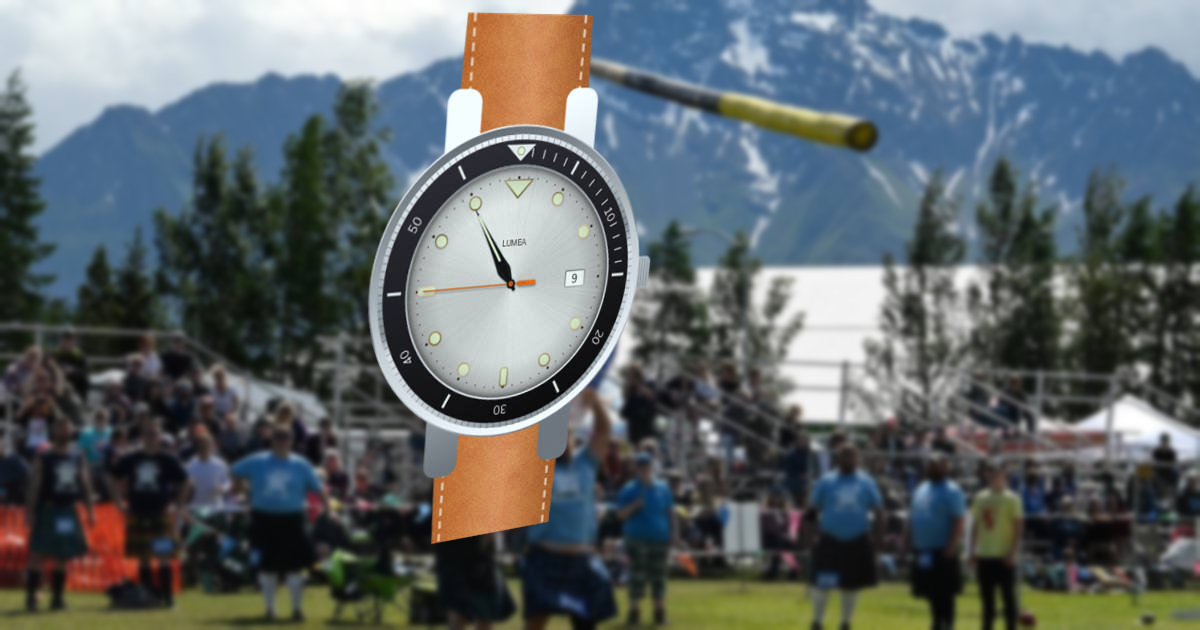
10 h 54 min 45 s
